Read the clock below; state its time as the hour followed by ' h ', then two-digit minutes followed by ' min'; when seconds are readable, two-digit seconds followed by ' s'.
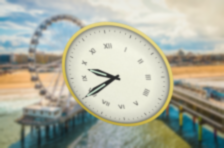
9 h 40 min
